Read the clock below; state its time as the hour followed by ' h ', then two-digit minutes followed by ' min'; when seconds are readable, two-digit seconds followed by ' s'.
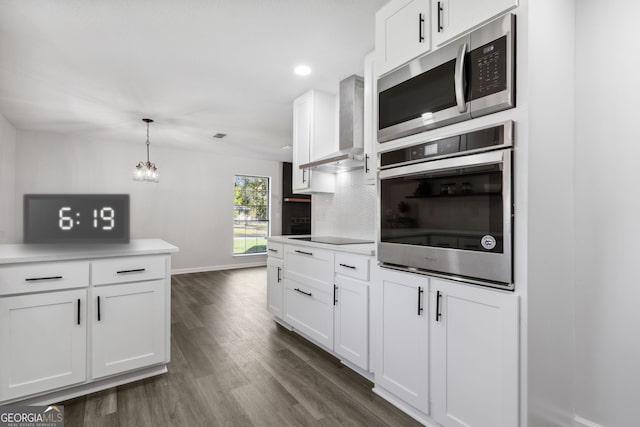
6 h 19 min
